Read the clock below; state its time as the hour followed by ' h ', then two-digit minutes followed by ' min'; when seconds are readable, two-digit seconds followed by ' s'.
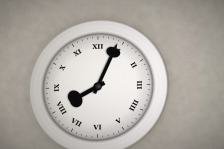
8 h 04 min
